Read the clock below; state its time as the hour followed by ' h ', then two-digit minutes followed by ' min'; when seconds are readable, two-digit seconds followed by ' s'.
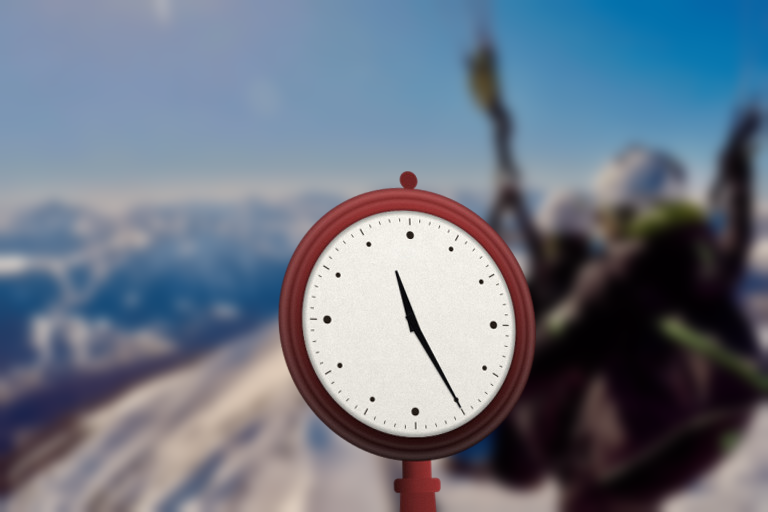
11 h 25 min
